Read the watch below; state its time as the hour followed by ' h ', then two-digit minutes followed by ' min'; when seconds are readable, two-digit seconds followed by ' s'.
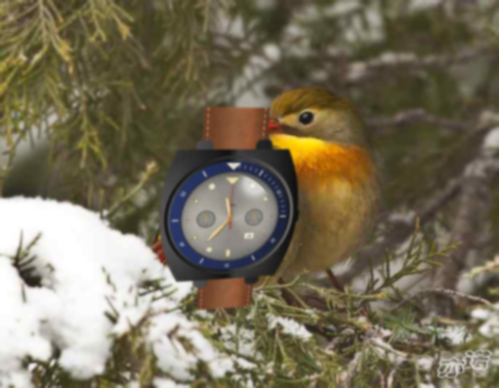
11 h 37 min
